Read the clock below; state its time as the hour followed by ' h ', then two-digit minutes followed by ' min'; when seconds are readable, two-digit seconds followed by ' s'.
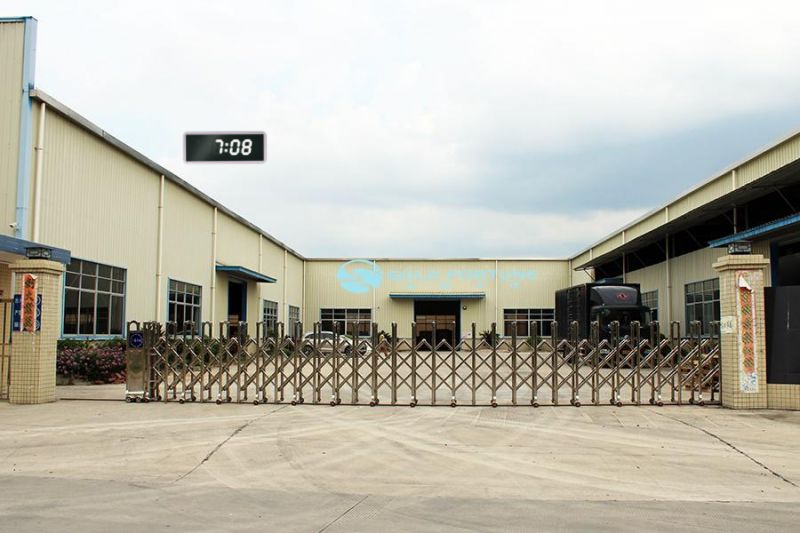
7 h 08 min
